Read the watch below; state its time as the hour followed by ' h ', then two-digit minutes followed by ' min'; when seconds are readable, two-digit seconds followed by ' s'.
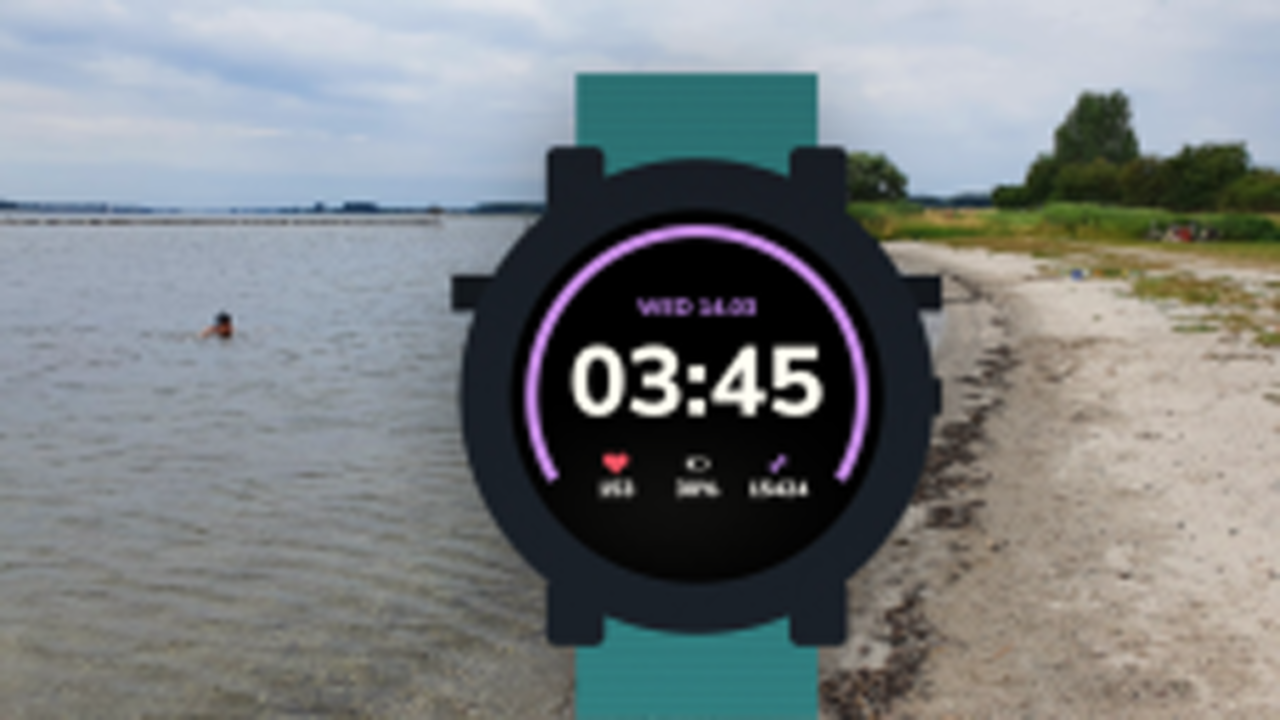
3 h 45 min
